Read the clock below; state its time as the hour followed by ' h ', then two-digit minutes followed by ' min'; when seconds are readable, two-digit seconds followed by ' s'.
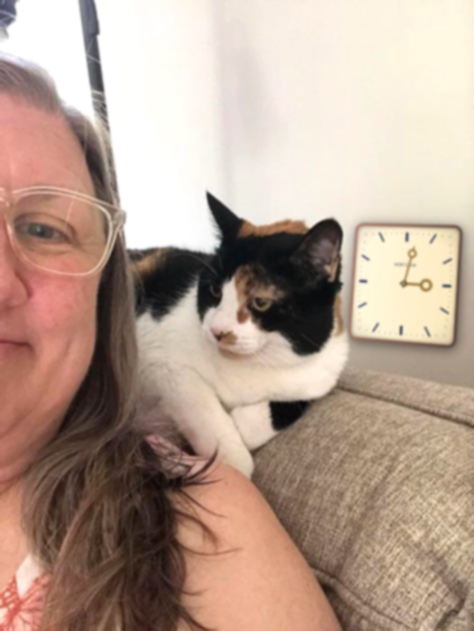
3 h 02 min
